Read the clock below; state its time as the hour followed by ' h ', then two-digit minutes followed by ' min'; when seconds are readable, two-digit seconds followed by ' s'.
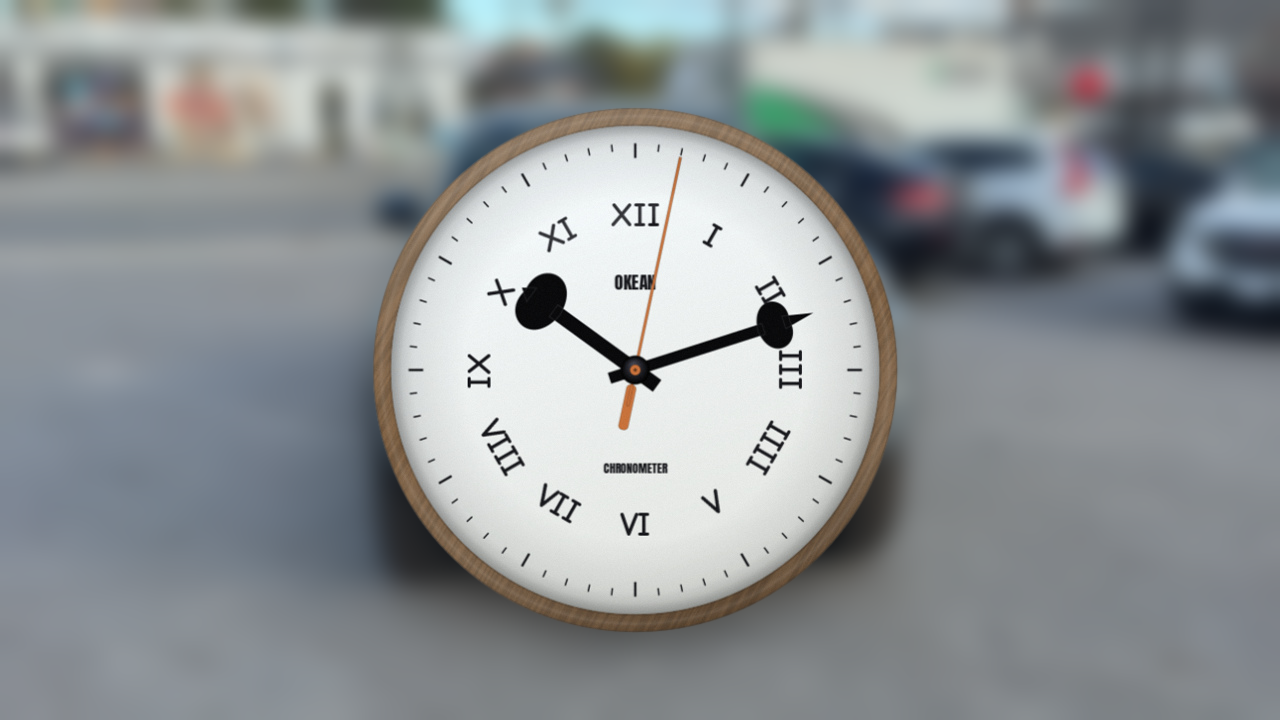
10 h 12 min 02 s
